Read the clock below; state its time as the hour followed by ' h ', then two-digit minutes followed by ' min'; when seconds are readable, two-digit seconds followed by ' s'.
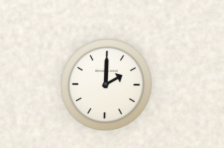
2 h 00 min
